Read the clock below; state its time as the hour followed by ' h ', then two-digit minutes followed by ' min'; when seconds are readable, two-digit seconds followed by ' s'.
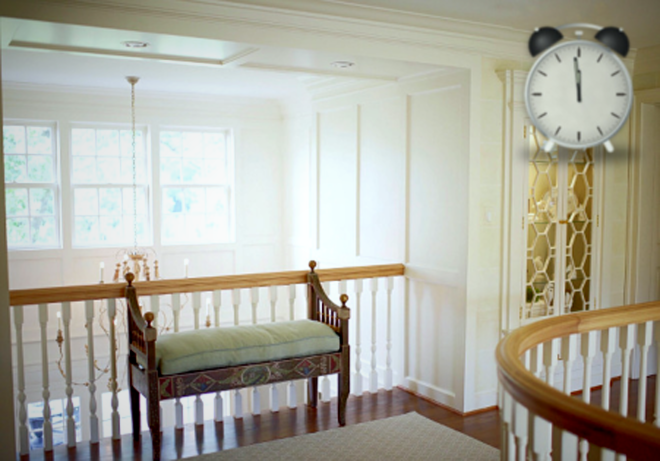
11 h 59 min
